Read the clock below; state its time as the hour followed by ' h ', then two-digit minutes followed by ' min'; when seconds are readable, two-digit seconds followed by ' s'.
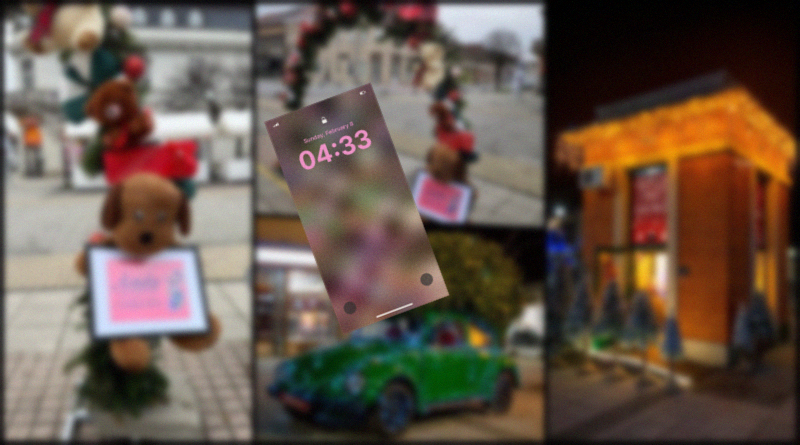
4 h 33 min
